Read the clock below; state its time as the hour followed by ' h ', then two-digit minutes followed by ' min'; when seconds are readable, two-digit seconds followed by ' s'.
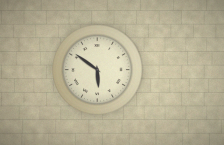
5 h 51 min
